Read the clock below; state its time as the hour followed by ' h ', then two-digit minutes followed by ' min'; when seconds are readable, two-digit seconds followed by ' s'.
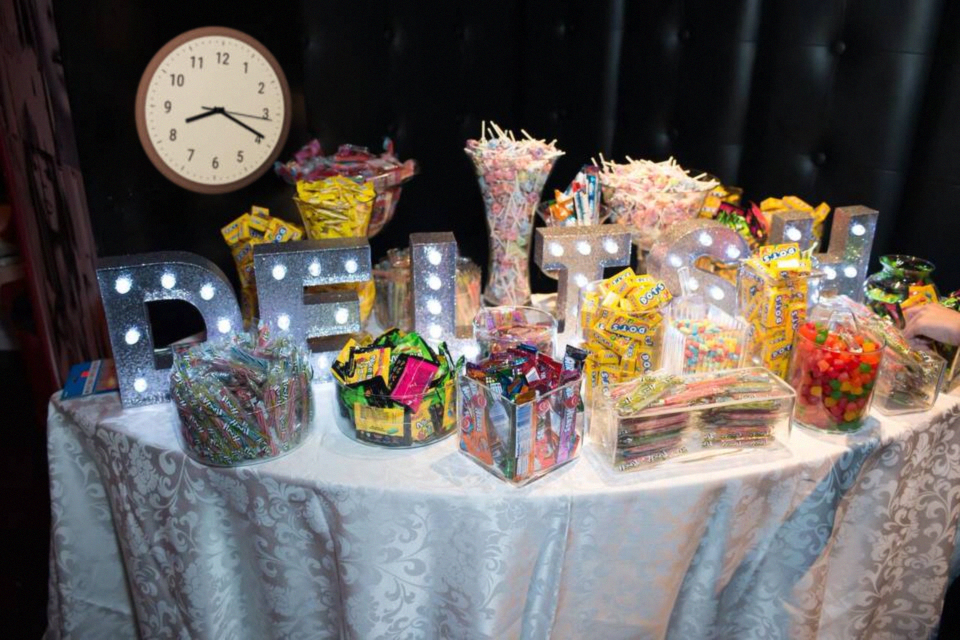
8 h 19 min 16 s
